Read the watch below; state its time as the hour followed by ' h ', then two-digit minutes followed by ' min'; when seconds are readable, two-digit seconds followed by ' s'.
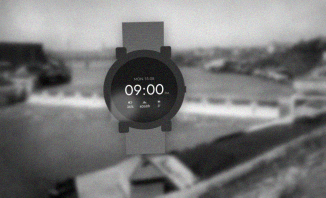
9 h 00 min
